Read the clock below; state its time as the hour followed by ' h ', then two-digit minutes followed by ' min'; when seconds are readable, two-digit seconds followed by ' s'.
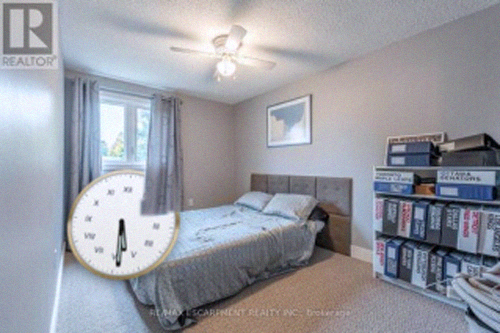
5 h 29 min
